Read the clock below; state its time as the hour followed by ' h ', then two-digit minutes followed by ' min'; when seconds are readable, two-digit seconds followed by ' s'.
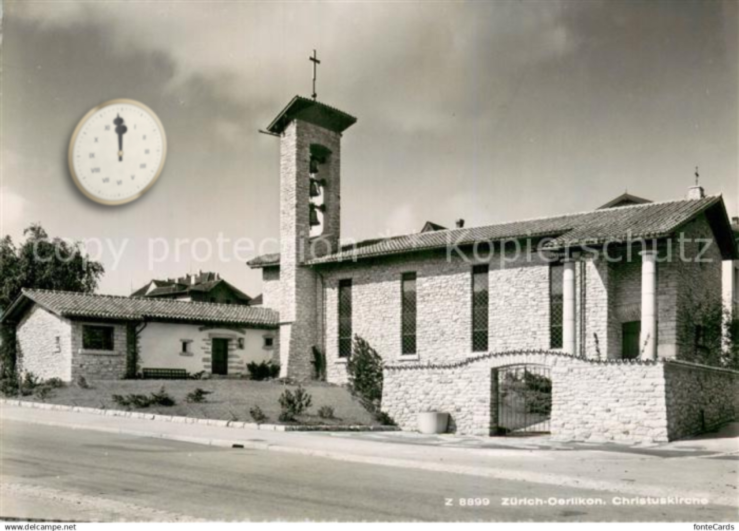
11 h 59 min
